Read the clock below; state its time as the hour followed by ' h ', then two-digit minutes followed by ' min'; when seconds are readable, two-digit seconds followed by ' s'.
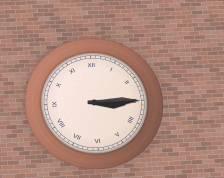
3 h 15 min
